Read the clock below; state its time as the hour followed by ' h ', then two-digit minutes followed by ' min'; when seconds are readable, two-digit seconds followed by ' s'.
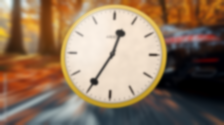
12 h 35 min
